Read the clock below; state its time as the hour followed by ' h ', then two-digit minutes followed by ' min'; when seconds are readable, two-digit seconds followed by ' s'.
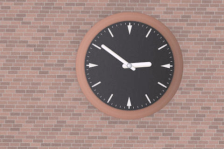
2 h 51 min
